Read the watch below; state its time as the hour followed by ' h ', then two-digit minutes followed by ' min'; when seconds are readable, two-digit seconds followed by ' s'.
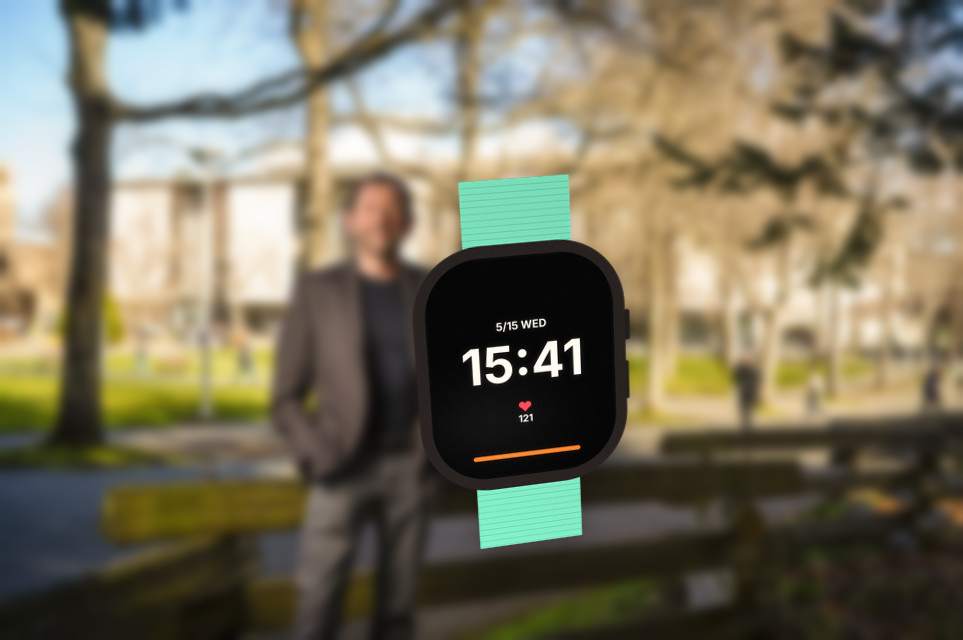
15 h 41 min
